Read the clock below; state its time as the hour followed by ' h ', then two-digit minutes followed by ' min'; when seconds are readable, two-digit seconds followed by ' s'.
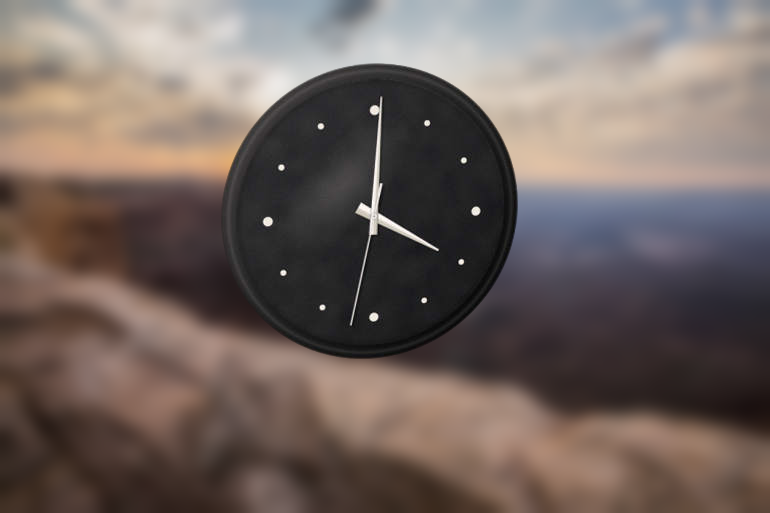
4 h 00 min 32 s
